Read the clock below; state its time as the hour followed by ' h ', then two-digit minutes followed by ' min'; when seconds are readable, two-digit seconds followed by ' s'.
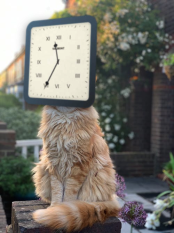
11 h 35 min
